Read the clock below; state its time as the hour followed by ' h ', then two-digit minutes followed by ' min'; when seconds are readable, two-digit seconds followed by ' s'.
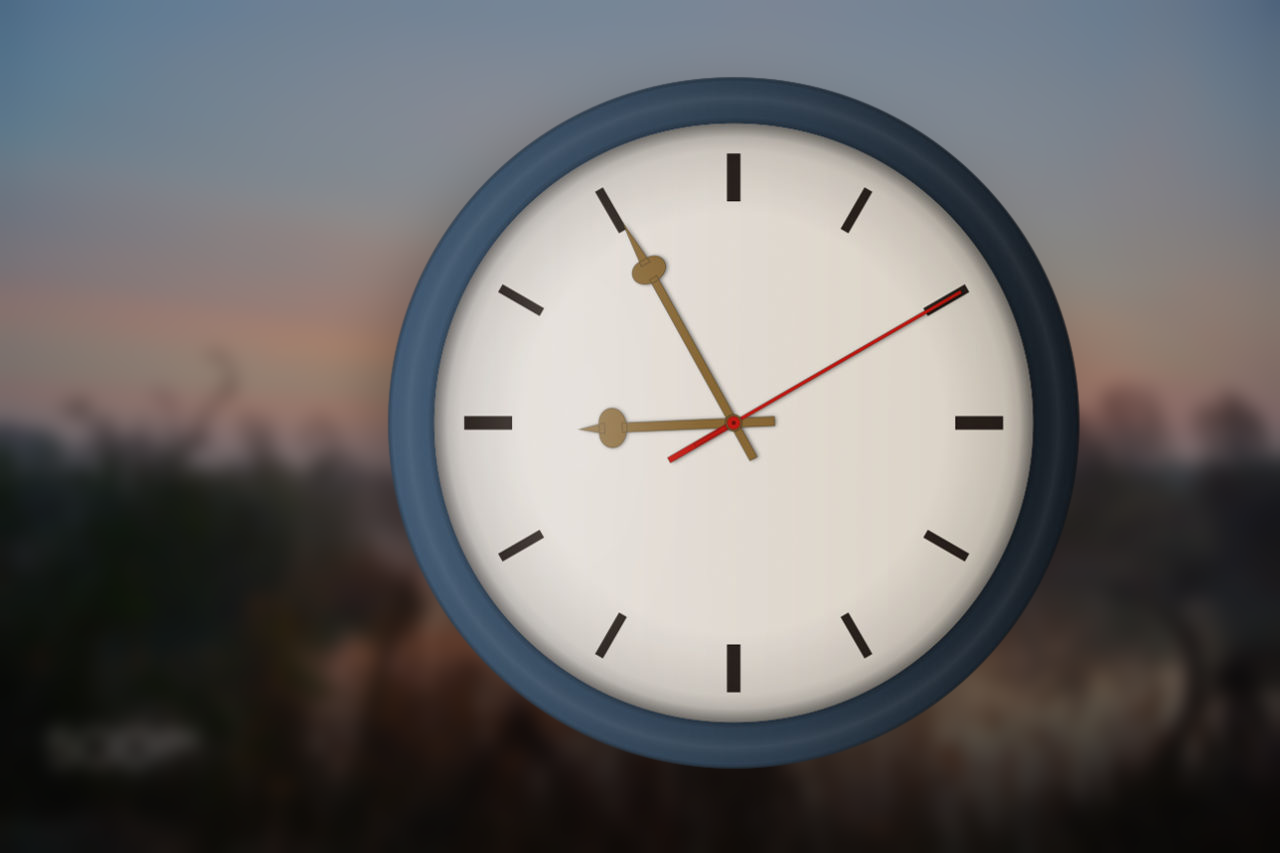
8 h 55 min 10 s
